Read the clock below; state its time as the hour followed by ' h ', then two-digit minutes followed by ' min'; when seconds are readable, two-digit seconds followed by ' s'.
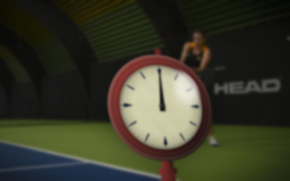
12 h 00 min
